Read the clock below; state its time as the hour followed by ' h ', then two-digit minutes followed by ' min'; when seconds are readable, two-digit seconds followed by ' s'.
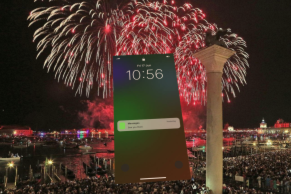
10 h 56 min
